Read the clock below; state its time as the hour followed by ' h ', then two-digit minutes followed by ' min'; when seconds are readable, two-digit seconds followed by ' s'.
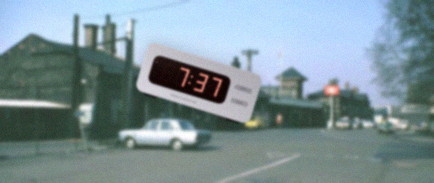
7 h 37 min
